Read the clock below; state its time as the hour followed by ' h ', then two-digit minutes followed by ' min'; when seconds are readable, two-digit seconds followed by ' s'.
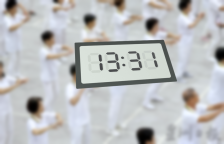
13 h 31 min
